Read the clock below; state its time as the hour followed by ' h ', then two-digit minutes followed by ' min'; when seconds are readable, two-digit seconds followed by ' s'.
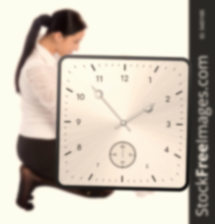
1 h 53 min
